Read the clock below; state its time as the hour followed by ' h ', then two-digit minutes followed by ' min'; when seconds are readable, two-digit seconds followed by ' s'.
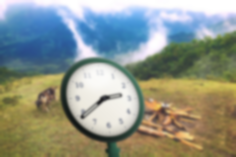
2 h 39 min
